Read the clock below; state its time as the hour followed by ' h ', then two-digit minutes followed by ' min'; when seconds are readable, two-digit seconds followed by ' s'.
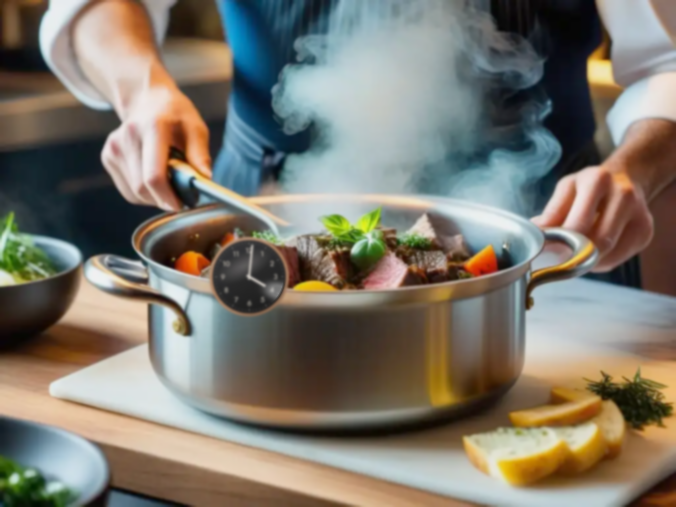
4 h 01 min
